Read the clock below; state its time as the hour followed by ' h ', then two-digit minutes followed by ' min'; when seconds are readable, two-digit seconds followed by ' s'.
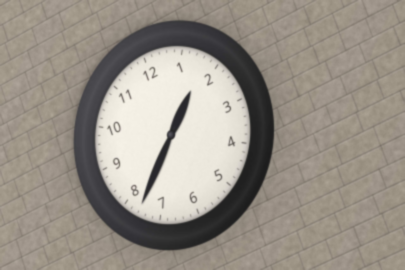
1 h 38 min
